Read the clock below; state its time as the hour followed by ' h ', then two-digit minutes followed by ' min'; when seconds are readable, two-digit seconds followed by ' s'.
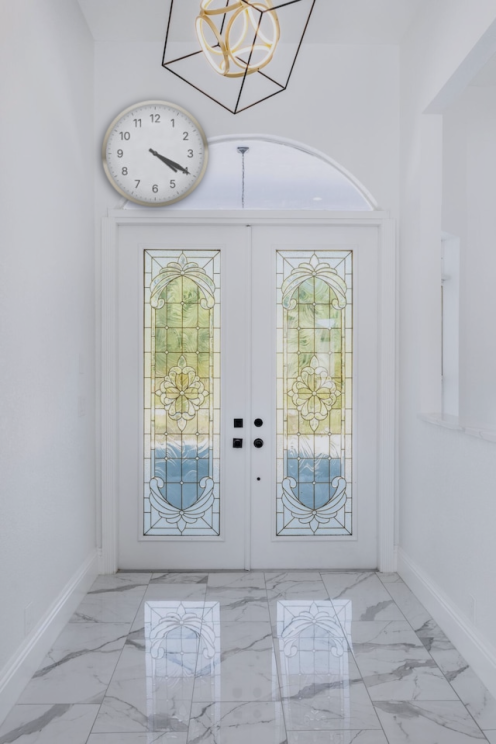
4 h 20 min
